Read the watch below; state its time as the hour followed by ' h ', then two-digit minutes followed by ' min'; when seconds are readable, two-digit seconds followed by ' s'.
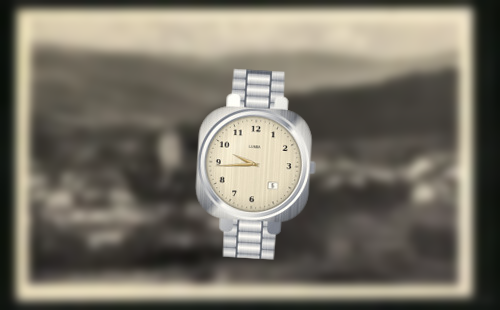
9 h 44 min
